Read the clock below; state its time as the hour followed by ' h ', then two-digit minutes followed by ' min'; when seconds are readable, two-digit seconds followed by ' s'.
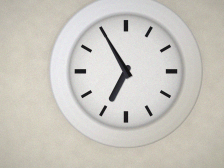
6 h 55 min
